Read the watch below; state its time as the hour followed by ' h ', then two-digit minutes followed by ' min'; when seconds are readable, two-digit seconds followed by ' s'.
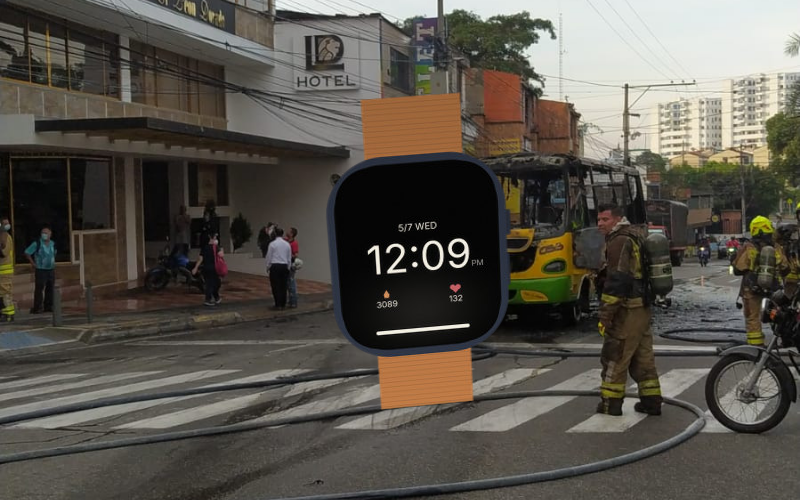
12 h 09 min
